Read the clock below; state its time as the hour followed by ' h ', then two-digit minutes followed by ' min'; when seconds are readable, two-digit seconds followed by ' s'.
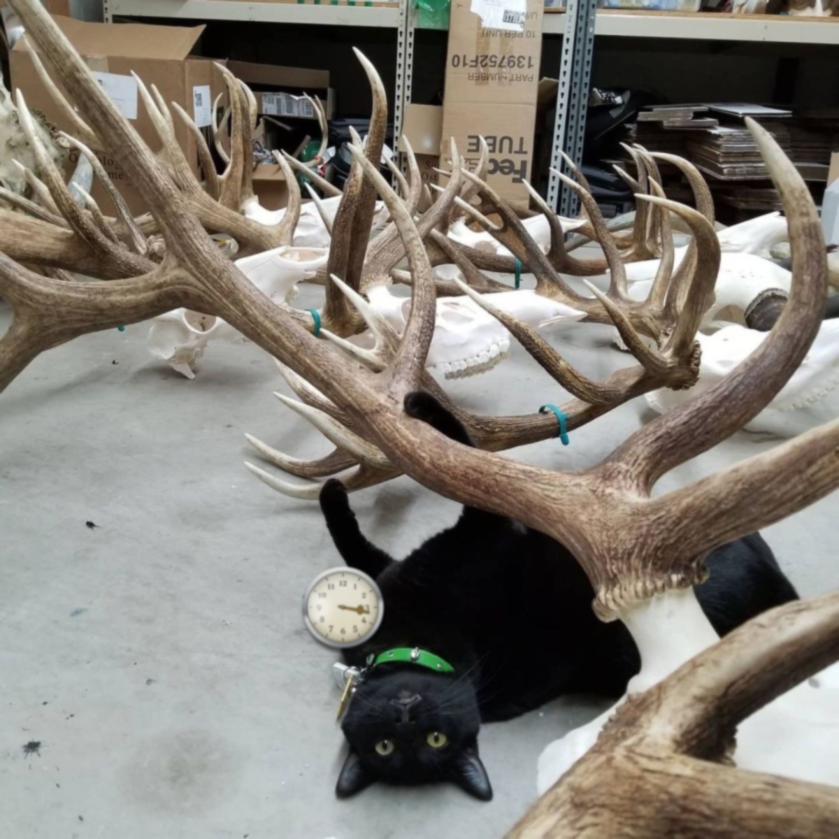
3 h 17 min
